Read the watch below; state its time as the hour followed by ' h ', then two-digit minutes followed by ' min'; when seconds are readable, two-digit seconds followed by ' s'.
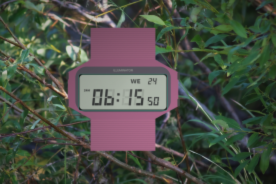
6 h 15 min
